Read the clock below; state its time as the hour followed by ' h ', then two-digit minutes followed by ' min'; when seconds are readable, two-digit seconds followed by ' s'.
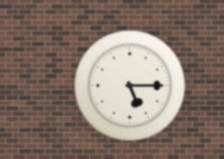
5 h 15 min
